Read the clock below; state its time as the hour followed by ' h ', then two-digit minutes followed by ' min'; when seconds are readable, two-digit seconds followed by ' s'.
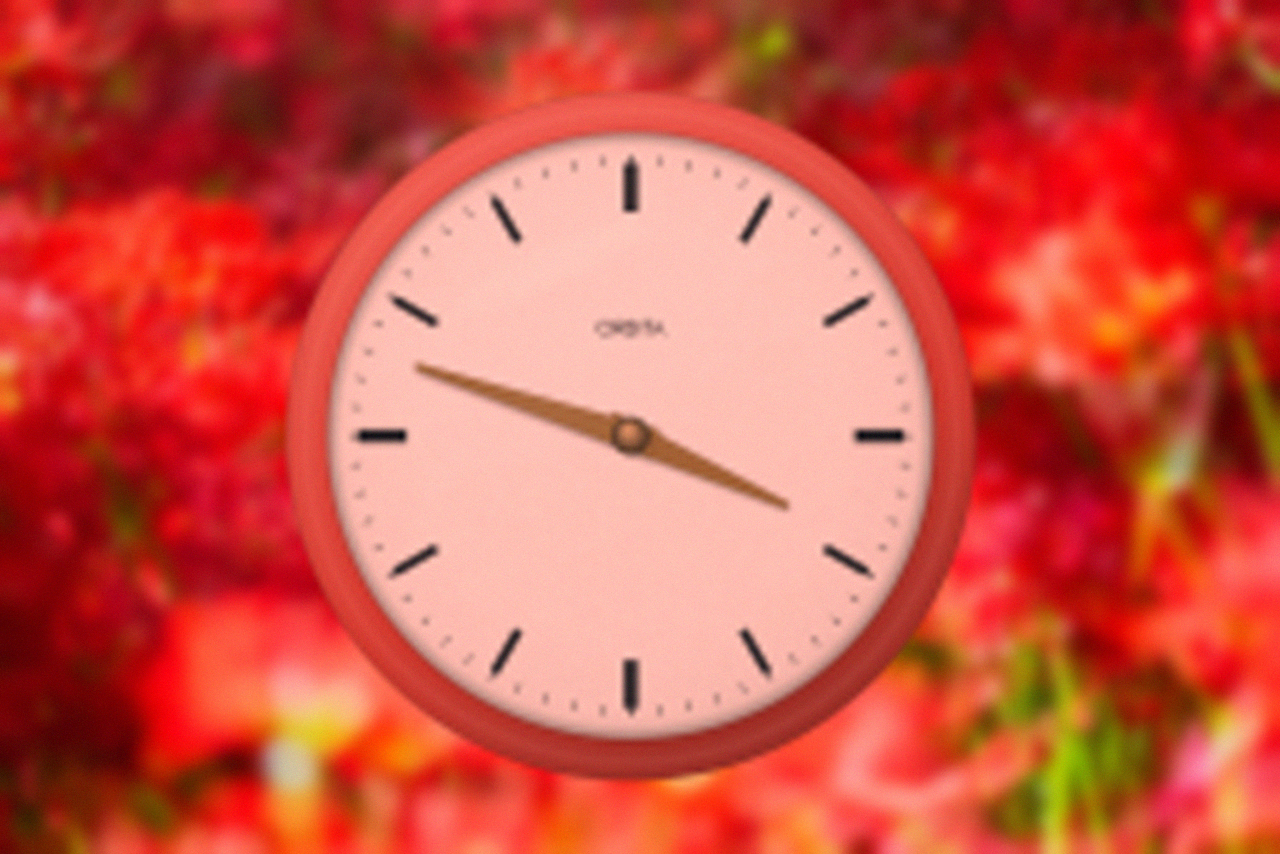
3 h 48 min
